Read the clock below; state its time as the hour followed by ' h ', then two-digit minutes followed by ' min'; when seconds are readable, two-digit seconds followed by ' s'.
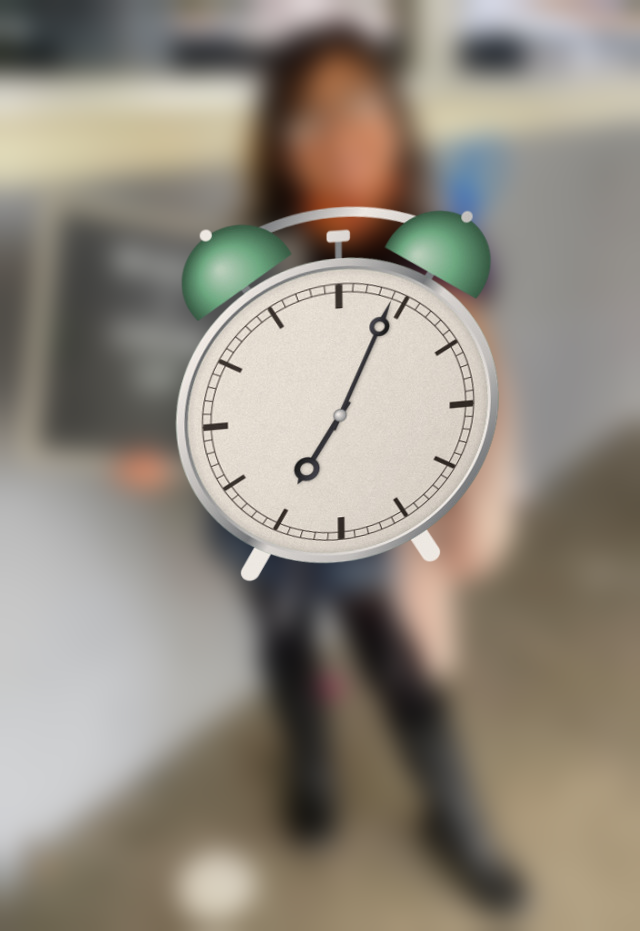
7 h 04 min
